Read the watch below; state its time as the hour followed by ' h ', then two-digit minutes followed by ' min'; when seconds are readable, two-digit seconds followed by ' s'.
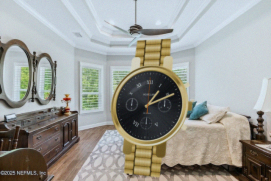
1 h 11 min
